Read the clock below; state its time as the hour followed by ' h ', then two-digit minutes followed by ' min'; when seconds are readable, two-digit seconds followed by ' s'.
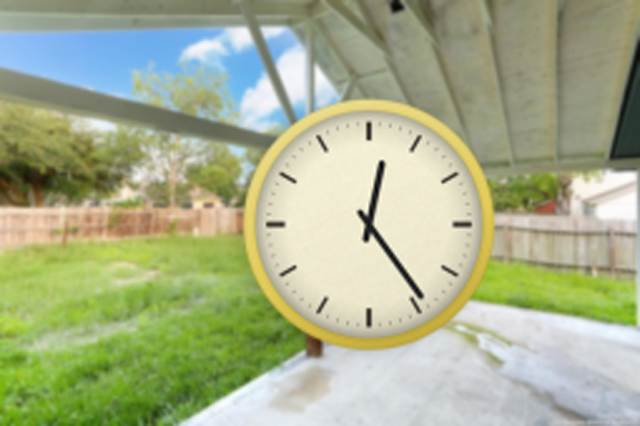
12 h 24 min
